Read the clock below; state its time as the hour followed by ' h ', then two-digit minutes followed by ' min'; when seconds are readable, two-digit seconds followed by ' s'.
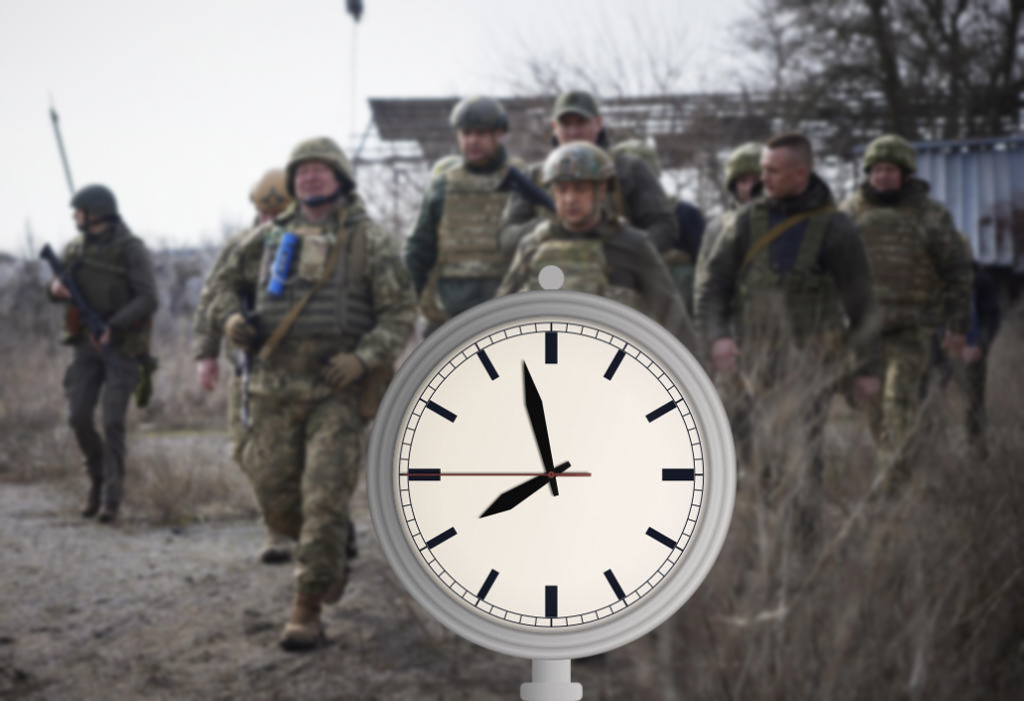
7 h 57 min 45 s
